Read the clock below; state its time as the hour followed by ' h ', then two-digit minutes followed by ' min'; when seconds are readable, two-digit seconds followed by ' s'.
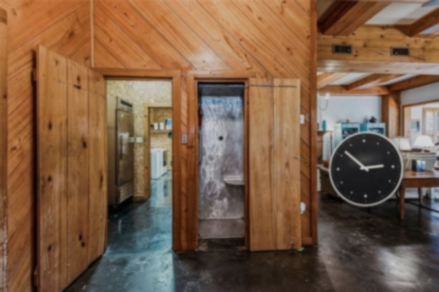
2 h 52 min
